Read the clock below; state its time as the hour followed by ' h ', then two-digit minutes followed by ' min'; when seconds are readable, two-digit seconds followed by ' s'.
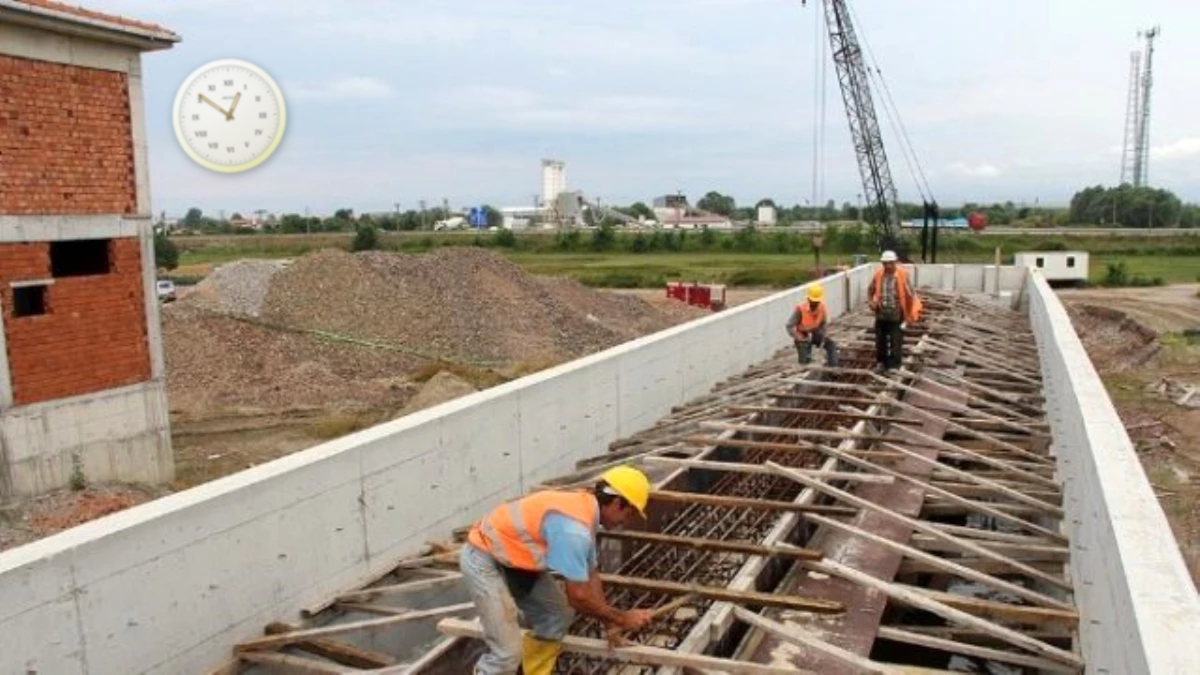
12 h 51 min
